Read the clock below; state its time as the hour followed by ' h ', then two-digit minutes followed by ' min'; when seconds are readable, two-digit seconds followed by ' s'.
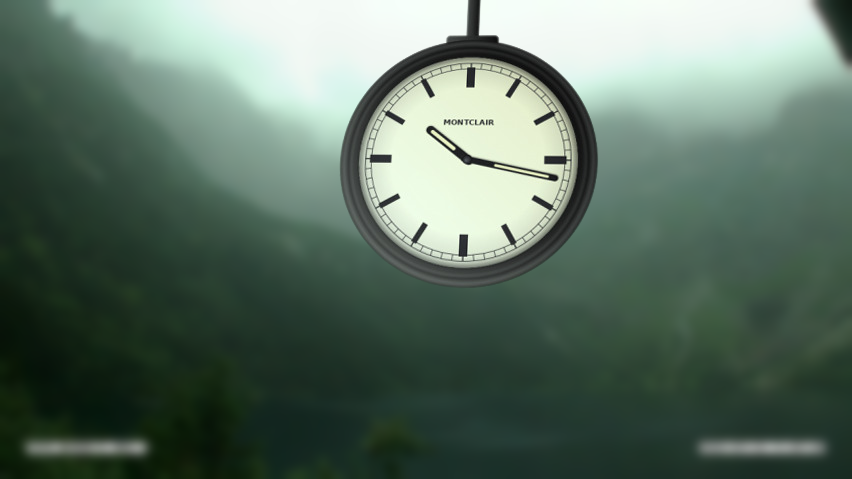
10 h 17 min
